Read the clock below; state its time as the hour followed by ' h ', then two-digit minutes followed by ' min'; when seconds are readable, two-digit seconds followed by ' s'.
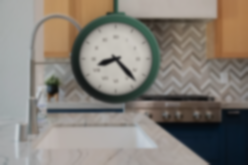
8 h 23 min
